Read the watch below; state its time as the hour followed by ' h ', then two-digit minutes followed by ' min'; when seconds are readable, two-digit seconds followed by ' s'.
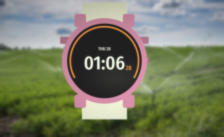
1 h 06 min
